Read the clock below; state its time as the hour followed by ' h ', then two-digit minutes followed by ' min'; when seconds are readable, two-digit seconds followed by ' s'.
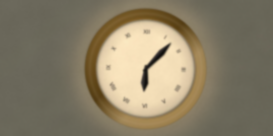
6 h 07 min
